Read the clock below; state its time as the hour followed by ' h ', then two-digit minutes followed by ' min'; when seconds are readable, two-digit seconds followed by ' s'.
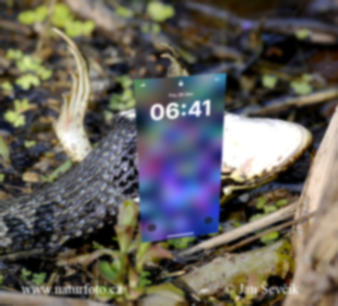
6 h 41 min
